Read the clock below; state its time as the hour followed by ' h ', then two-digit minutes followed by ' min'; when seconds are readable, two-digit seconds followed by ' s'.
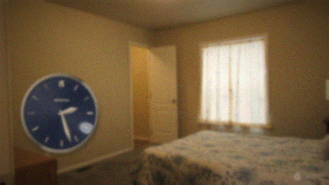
2 h 27 min
